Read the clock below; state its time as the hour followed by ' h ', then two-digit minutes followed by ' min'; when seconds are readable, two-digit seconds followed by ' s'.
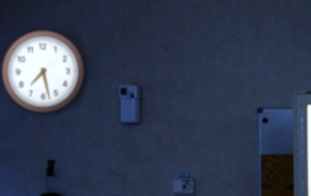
7 h 28 min
